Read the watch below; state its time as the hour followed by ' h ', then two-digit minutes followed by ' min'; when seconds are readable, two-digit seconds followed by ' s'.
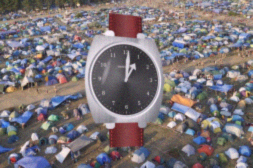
1 h 01 min
